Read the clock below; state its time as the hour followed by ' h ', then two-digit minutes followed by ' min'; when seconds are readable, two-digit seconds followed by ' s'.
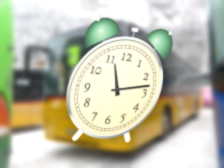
11 h 13 min
